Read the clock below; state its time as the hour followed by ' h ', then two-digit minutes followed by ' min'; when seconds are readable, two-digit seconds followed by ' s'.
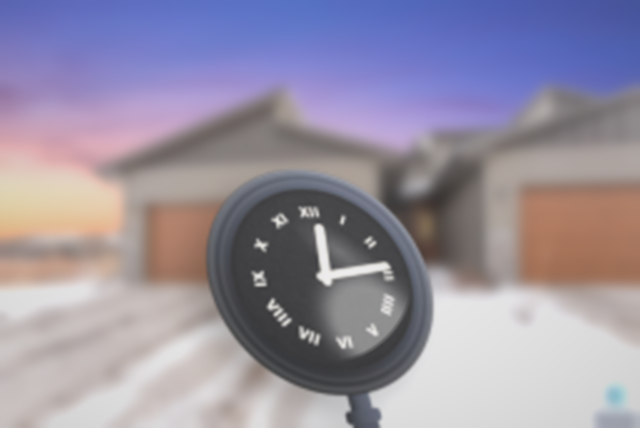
12 h 14 min
